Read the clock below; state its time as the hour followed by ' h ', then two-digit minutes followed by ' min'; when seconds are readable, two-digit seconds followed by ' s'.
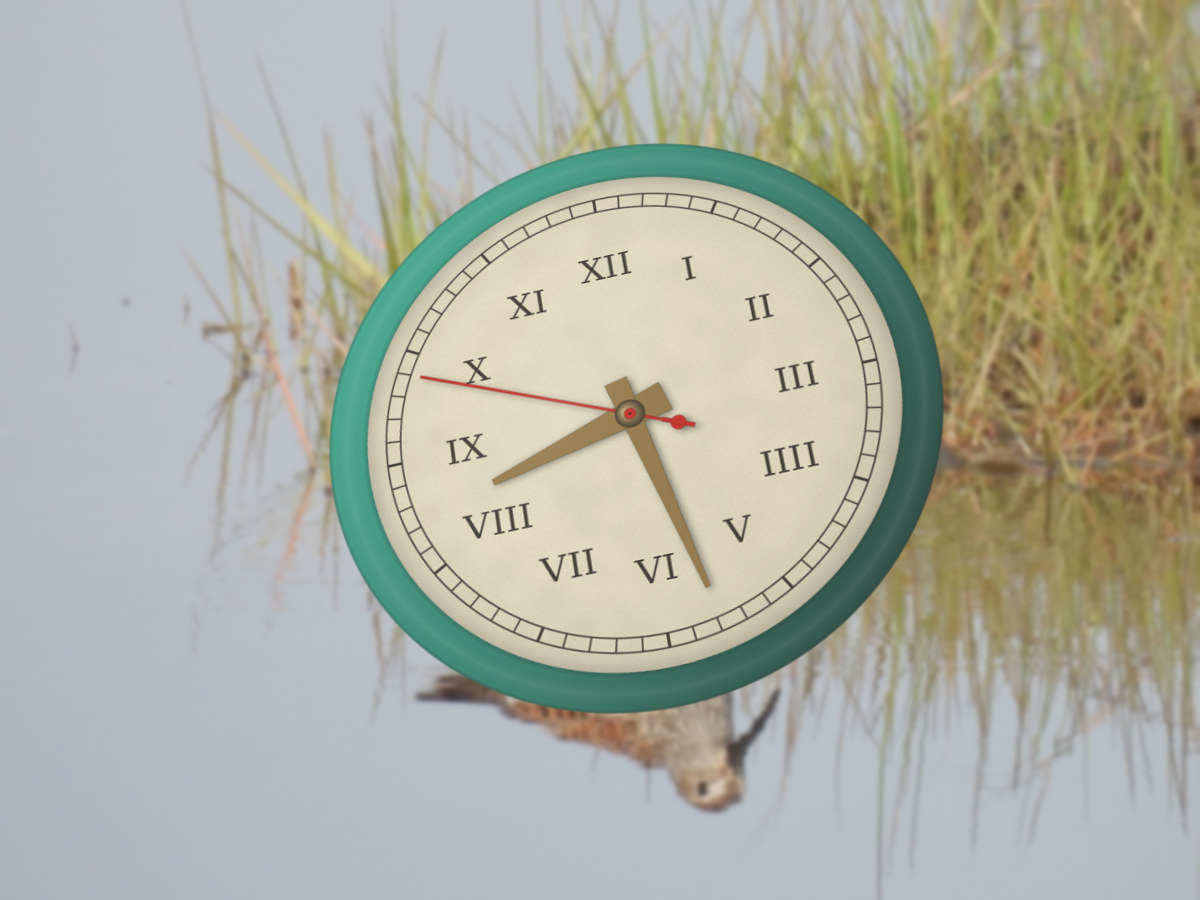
8 h 27 min 49 s
